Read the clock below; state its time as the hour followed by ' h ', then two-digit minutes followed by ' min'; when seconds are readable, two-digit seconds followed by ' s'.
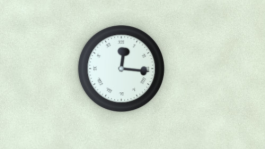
12 h 16 min
